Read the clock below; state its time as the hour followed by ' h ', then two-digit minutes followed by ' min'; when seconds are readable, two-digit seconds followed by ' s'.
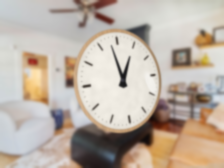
12 h 58 min
